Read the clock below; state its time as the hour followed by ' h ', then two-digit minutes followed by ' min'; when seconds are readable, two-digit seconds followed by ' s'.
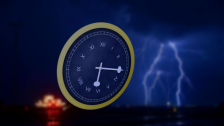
6 h 16 min
